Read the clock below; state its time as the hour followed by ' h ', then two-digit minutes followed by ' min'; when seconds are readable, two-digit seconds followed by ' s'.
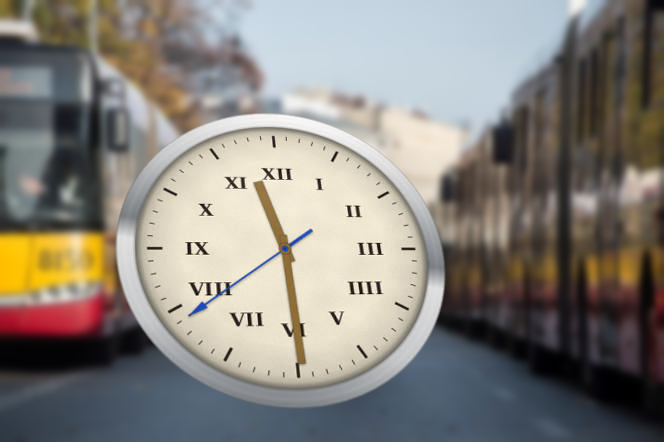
11 h 29 min 39 s
